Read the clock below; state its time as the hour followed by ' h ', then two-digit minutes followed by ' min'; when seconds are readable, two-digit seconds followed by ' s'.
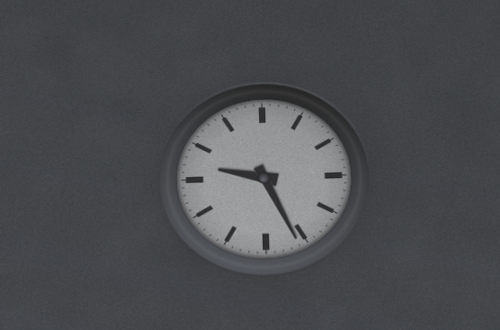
9 h 26 min
